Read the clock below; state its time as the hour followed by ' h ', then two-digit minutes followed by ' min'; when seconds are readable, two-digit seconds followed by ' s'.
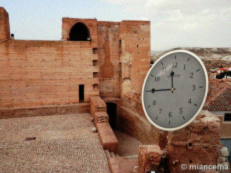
11 h 45 min
